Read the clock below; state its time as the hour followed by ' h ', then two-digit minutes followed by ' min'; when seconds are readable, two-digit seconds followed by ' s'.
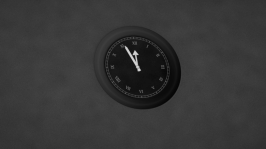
11 h 56 min
